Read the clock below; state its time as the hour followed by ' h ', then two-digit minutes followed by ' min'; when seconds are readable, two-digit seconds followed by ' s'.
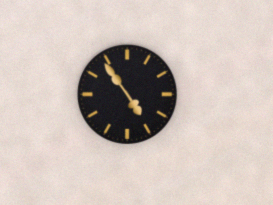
4 h 54 min
